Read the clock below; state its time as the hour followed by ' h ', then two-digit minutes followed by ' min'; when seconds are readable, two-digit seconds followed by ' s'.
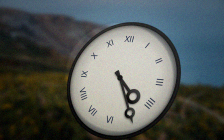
4 h 25 min
